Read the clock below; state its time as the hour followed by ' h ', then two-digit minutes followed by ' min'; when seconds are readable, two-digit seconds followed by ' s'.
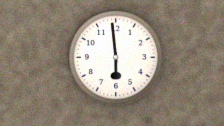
5 h 59 min
